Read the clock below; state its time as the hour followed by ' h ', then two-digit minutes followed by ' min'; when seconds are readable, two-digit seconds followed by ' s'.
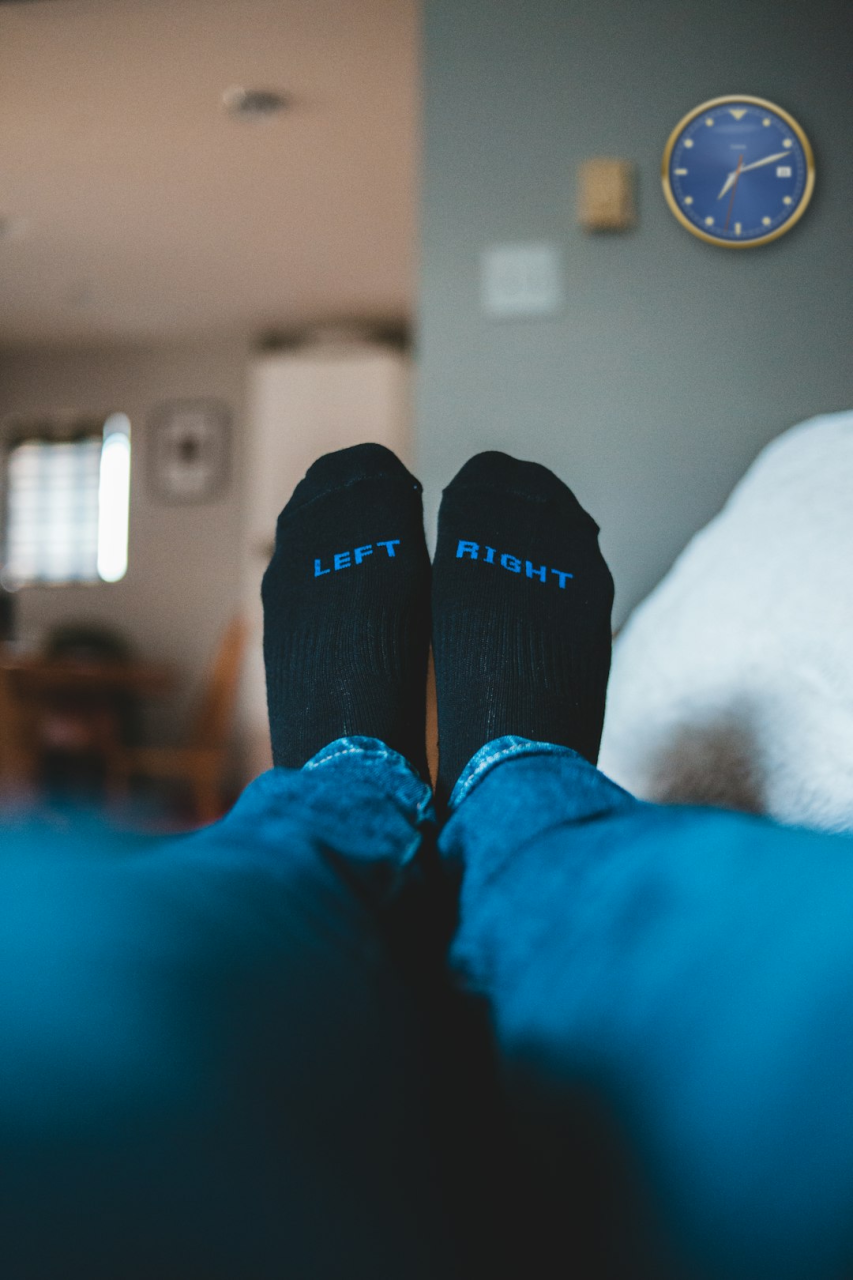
7 h 11 min 32 s
